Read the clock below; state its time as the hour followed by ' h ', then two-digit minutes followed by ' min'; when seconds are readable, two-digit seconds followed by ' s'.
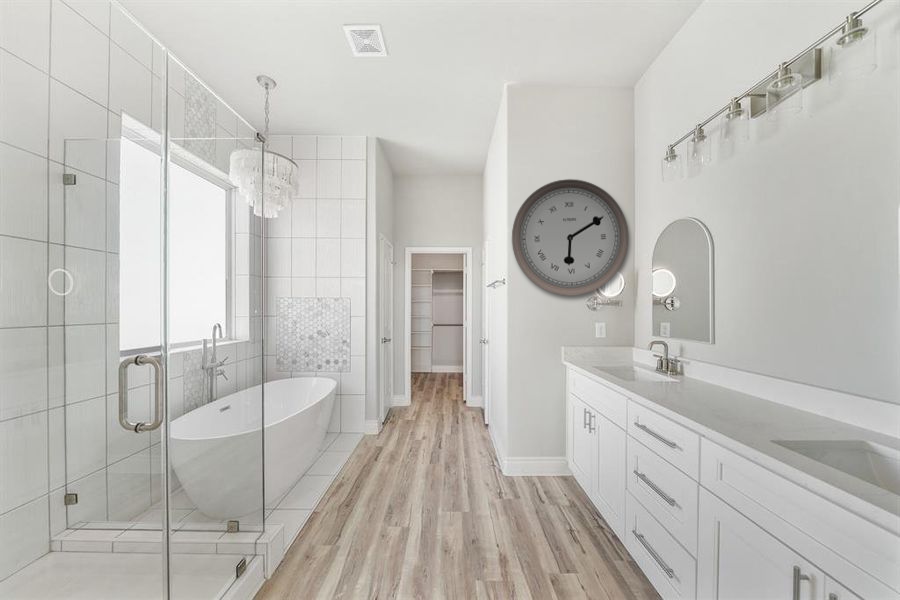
6 h 10 min
